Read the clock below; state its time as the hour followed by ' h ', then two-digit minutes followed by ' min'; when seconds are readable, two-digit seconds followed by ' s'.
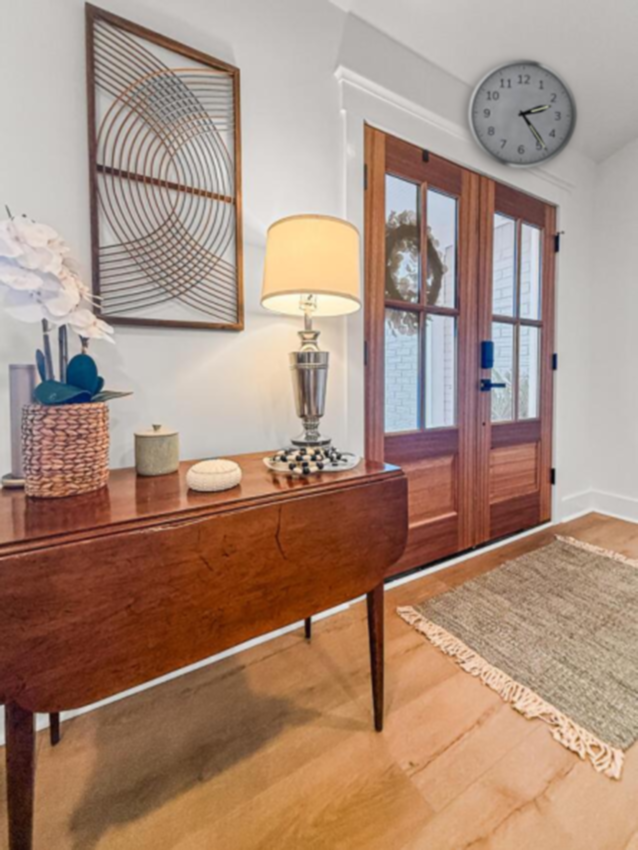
2 h 24 min
